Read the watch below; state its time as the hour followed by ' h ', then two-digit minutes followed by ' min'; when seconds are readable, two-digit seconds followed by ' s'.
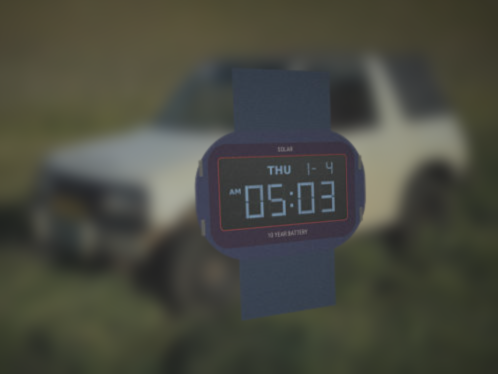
5 h 03 min
